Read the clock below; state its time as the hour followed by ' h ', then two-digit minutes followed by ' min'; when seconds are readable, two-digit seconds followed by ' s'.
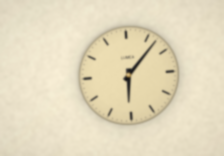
6 h 07 min
